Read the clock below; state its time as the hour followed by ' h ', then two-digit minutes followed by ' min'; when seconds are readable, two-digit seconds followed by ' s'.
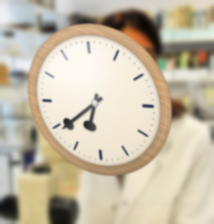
6 h 39 min
